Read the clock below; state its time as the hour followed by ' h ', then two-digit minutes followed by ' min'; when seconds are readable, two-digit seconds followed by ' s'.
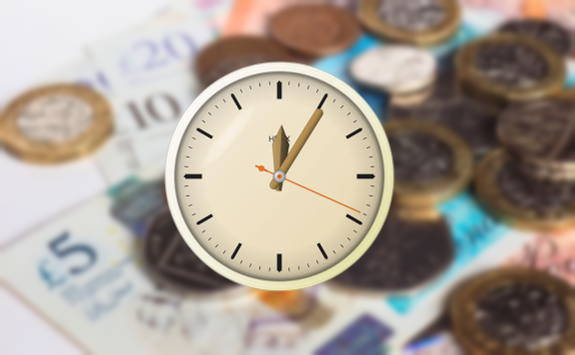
12 h 05 min 19 s
